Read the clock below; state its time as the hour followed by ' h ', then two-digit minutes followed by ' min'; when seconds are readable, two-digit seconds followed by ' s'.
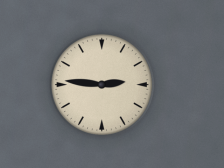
2 h 46 min
